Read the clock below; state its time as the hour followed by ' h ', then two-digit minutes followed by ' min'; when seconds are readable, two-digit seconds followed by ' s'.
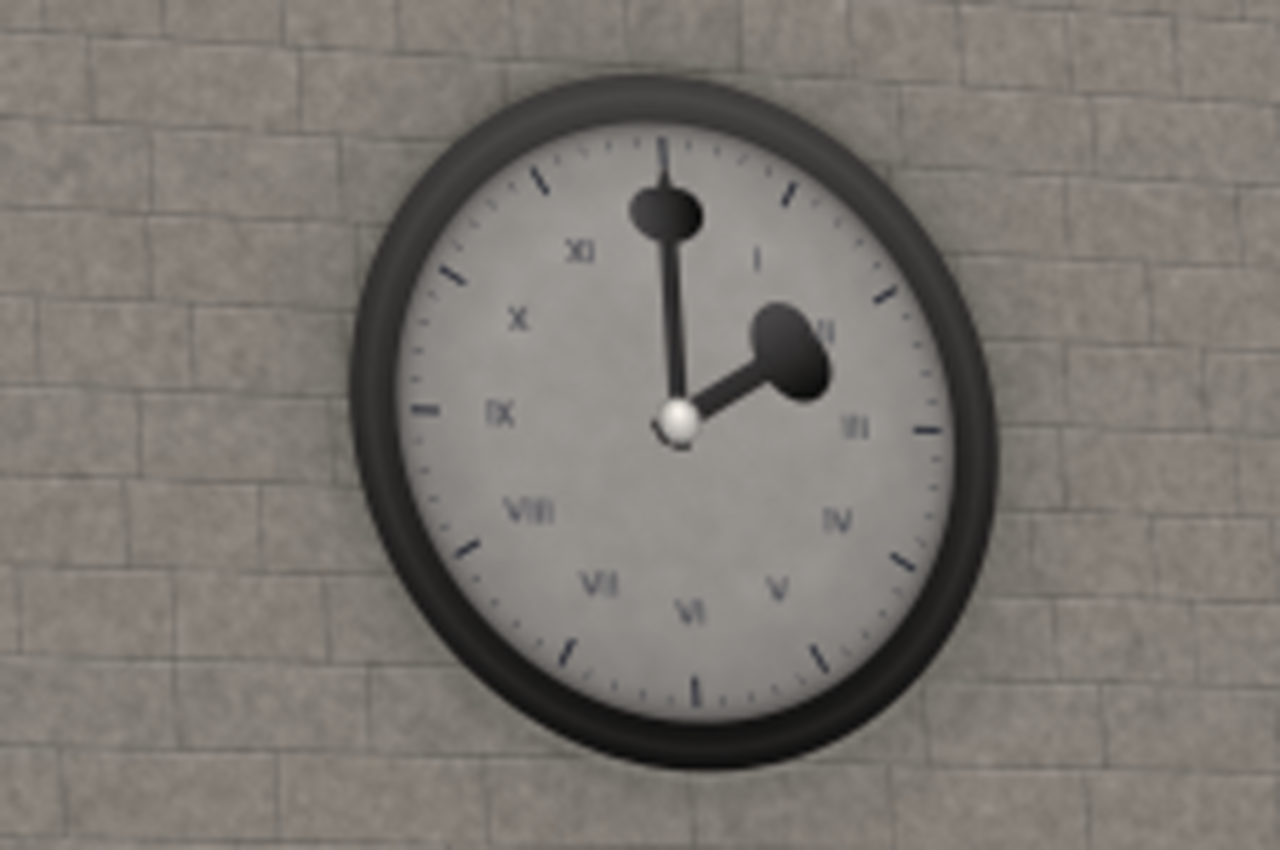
2 h 00 min
